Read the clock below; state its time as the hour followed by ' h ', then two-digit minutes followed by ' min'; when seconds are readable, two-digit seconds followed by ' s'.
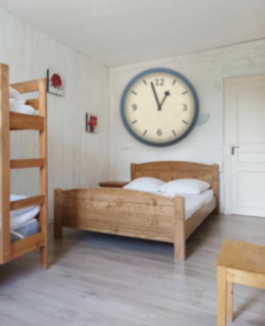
12 h 57 min
